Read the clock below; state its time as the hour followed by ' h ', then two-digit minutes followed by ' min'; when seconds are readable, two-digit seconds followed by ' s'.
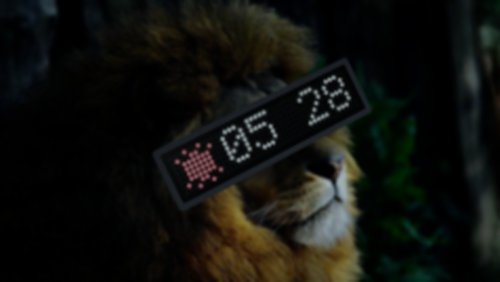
5 h 28 min
